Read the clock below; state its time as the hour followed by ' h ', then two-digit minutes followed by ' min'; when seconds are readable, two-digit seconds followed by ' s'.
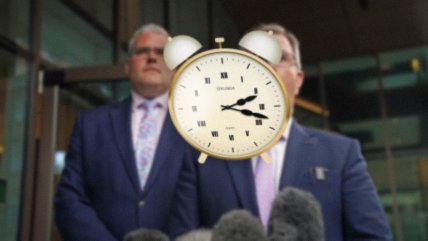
2 h 18 min
